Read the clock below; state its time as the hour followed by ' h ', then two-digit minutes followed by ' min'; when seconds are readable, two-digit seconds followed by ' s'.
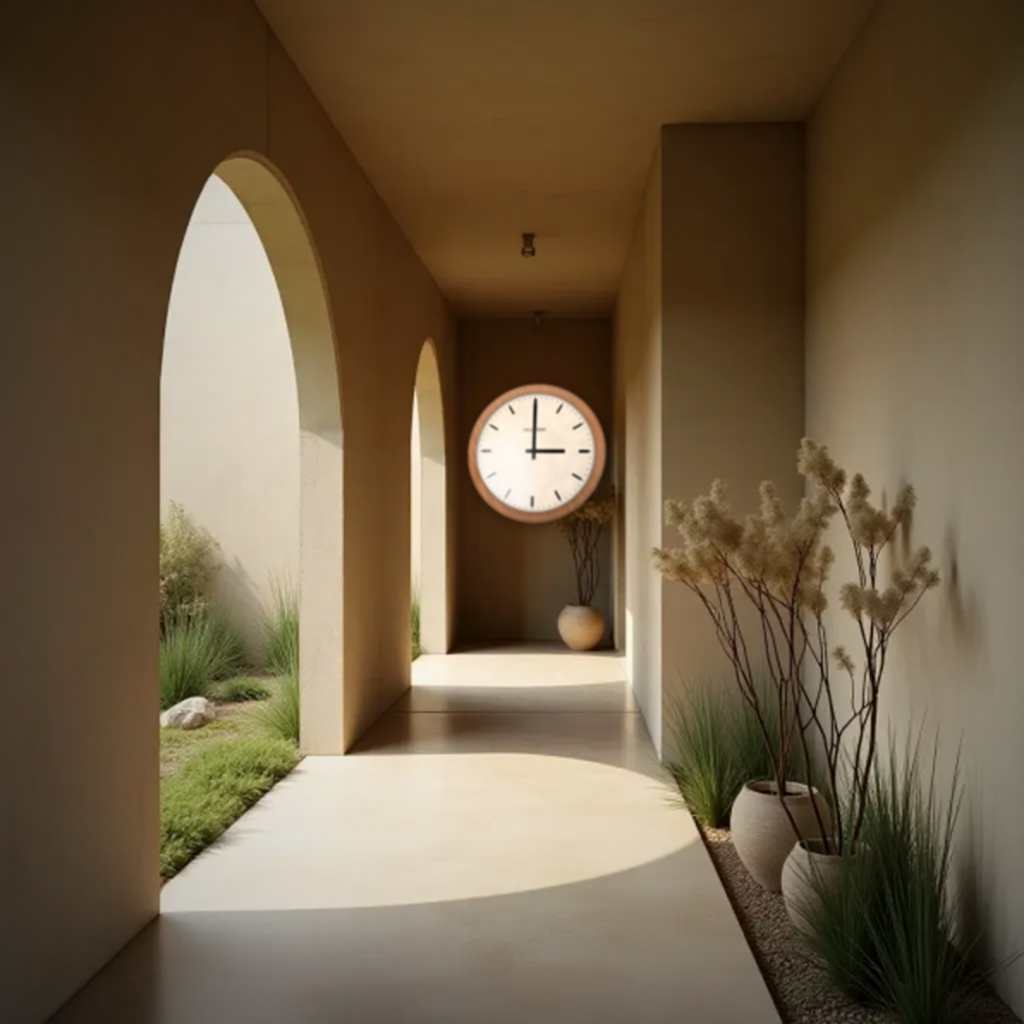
3 h 00 min
